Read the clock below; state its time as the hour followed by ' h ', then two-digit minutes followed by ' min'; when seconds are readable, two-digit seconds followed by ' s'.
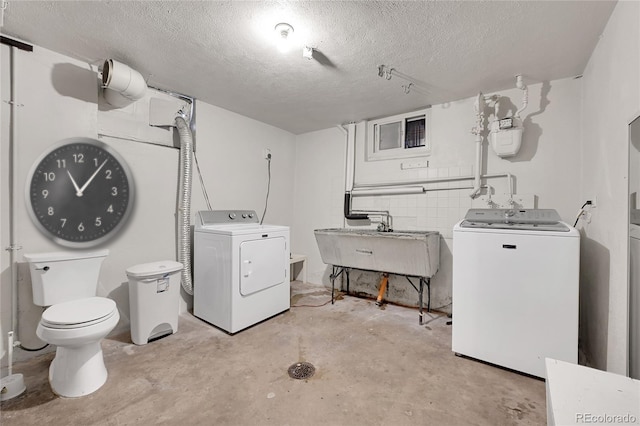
11 h 07 min
